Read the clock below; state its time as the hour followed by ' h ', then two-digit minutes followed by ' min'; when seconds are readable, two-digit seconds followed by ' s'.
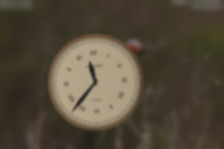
11 h 37 min
